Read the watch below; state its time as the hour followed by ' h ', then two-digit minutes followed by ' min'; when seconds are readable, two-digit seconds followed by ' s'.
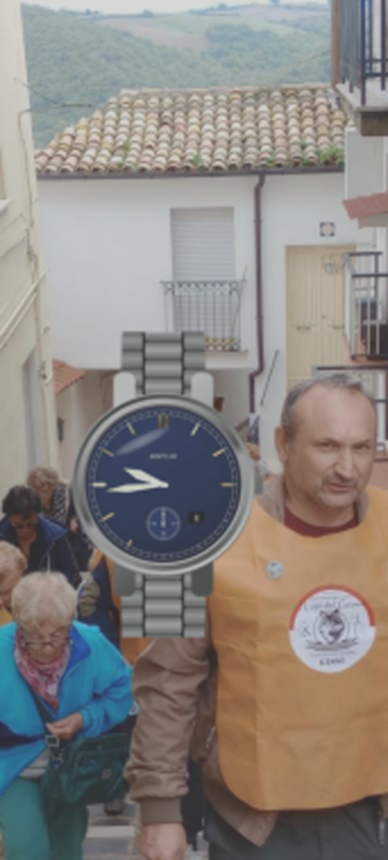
9 h 44 min
